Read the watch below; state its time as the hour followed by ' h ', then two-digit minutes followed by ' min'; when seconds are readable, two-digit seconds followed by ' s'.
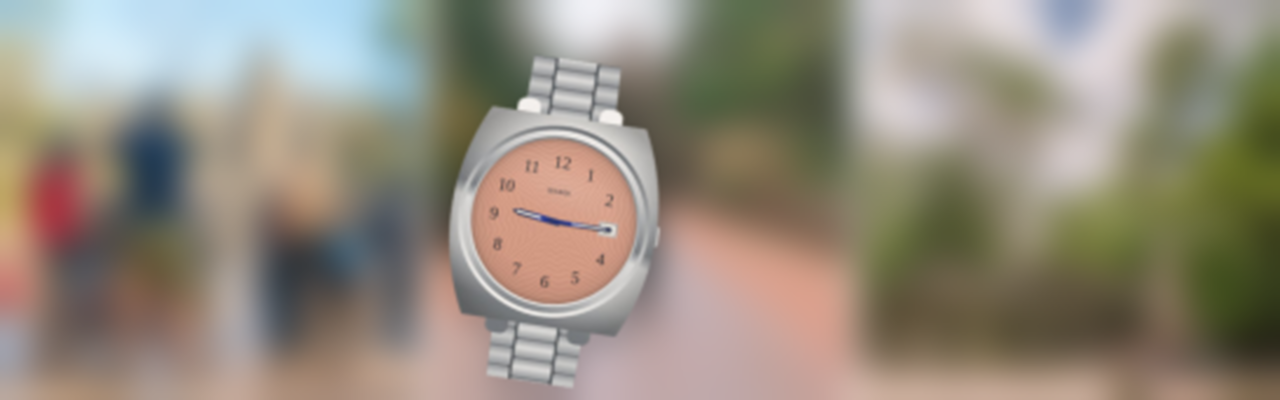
9 h 15 min
